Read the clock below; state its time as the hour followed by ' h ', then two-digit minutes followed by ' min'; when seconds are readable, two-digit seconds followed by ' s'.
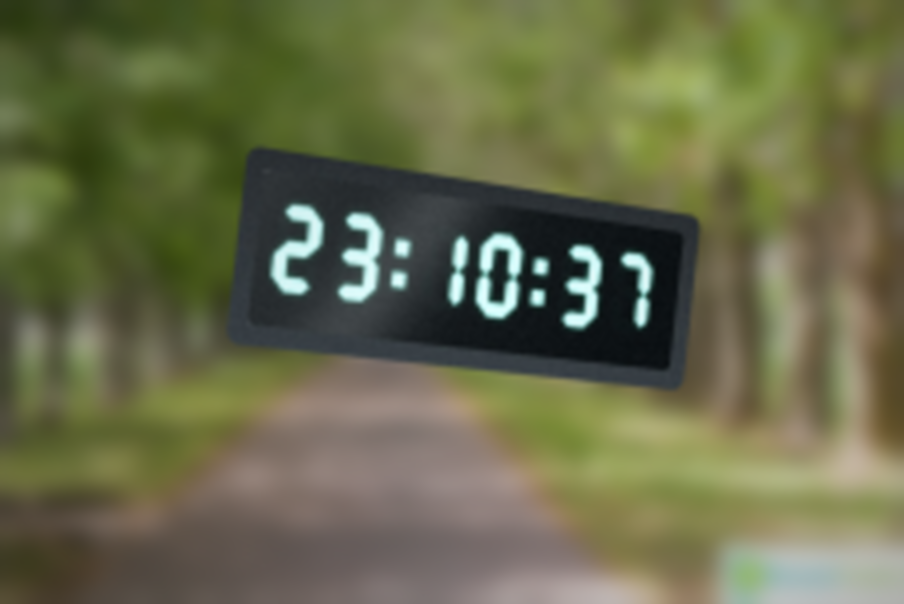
23 h 10 min 37 s
